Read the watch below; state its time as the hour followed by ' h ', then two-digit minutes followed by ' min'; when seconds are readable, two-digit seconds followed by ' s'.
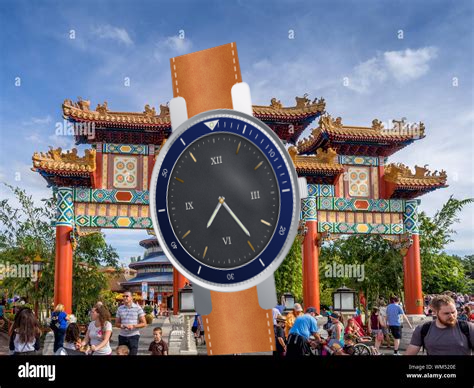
7 h 24 min
